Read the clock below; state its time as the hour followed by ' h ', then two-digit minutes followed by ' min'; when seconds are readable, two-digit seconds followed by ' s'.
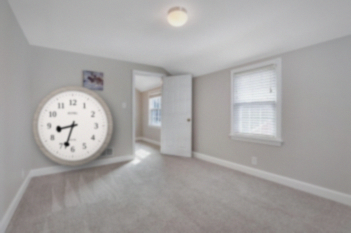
8 h 33 min
